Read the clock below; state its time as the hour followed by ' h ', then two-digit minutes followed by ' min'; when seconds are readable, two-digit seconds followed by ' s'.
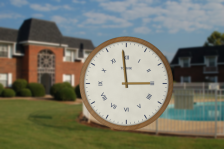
2 h 59 min
